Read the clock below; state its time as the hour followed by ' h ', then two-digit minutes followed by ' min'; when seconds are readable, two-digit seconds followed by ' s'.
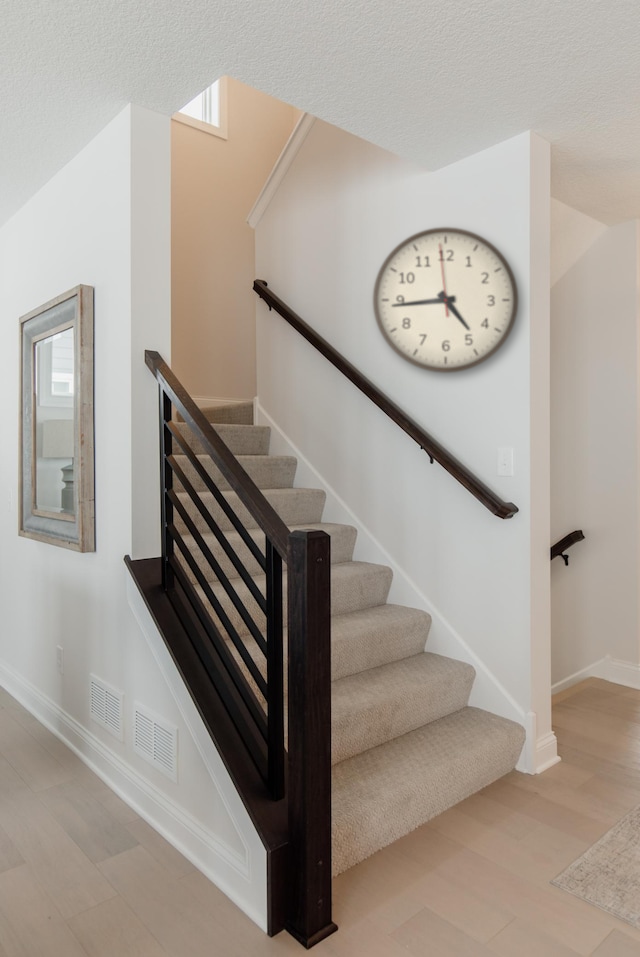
4 h 43 min 59 s
